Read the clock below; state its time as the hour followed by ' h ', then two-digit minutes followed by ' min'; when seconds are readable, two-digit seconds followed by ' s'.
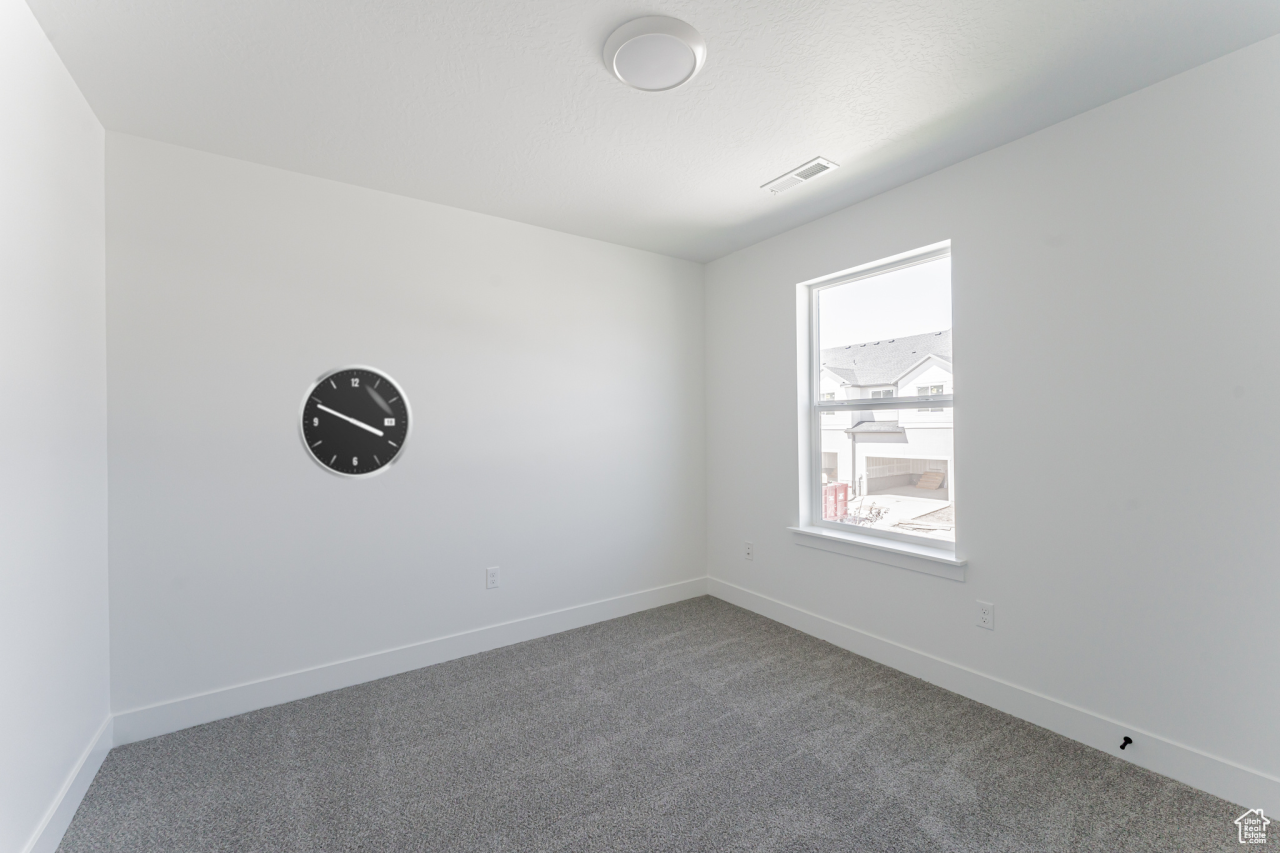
3 h 49 min
